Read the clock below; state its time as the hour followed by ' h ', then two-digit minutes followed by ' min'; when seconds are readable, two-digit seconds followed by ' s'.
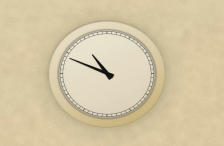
10 h 49 min
